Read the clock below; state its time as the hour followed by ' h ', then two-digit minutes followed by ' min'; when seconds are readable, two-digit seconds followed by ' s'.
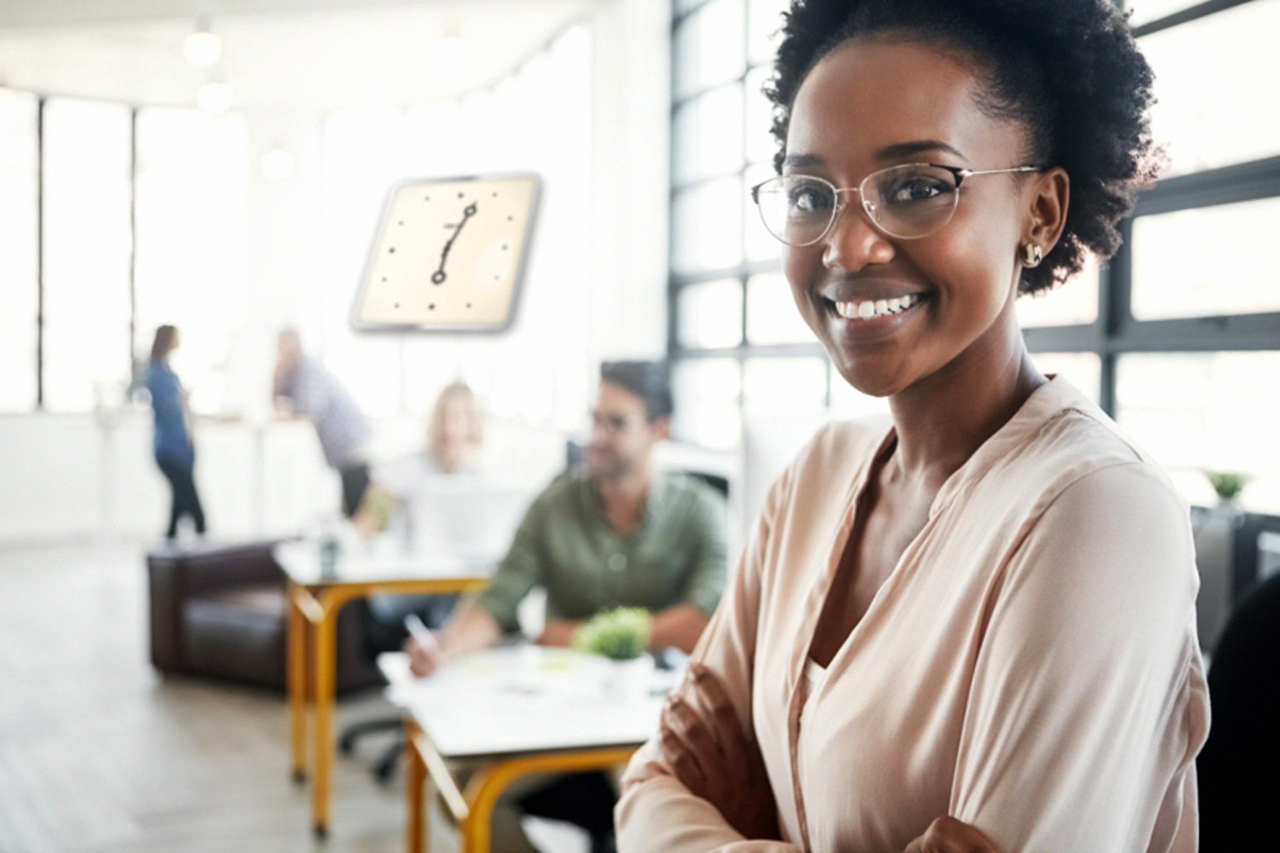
6 h 03 min
